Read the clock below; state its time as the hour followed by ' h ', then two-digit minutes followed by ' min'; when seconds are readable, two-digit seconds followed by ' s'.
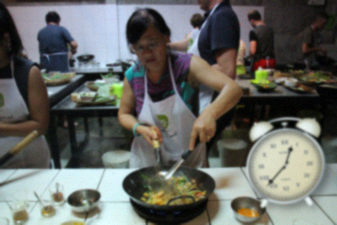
12 h 37 min
